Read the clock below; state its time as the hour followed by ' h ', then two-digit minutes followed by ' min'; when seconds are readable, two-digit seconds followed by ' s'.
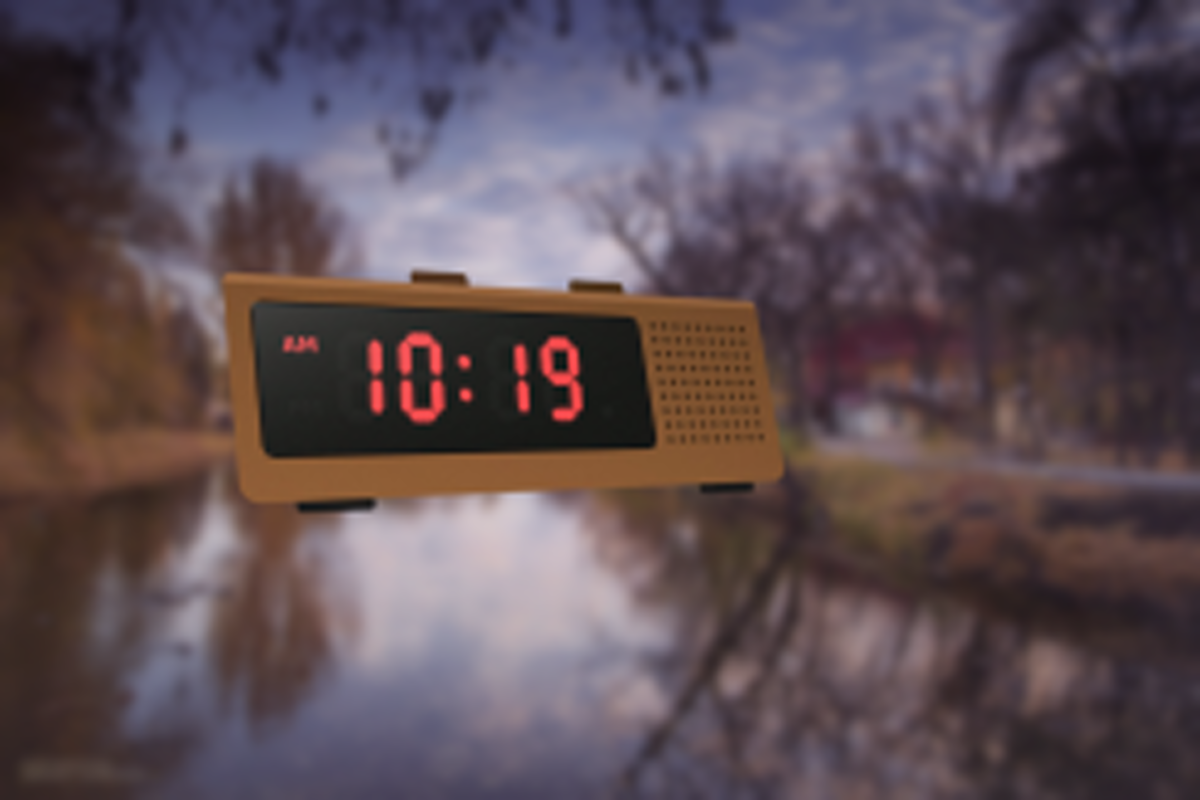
10 h 19 min
